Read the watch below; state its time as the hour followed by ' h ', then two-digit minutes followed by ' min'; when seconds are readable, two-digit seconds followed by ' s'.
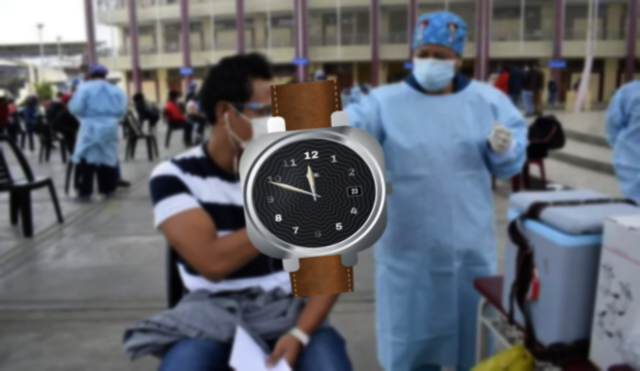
11 h 49 min
